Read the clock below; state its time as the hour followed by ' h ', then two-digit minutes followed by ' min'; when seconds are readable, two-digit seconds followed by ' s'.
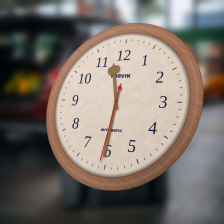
11 h 30 min 31 s
